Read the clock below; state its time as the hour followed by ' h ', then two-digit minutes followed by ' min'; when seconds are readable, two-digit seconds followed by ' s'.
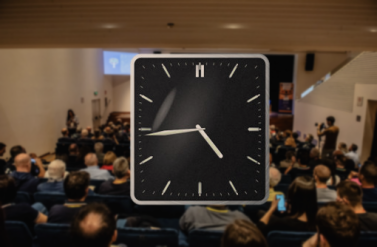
4 h 44 min
